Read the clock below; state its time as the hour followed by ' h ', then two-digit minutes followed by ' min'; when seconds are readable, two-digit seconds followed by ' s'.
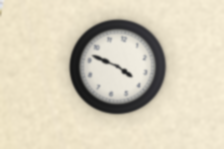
3 h 47 min
